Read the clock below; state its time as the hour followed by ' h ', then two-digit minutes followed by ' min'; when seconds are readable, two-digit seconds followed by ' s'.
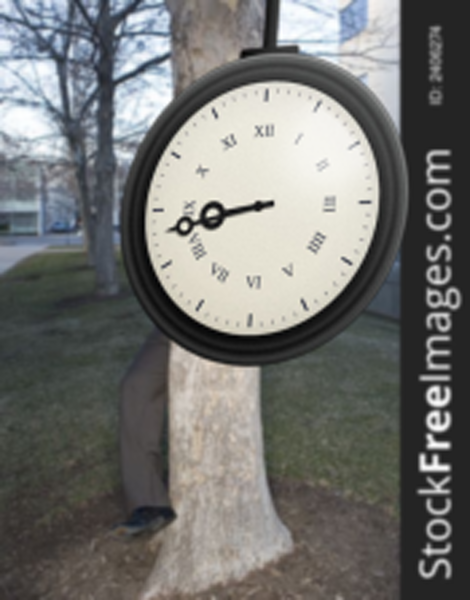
8 h 43 min
